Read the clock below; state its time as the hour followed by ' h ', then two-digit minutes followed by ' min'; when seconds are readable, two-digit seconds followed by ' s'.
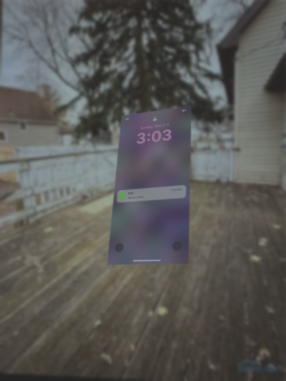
3 h 03 min
